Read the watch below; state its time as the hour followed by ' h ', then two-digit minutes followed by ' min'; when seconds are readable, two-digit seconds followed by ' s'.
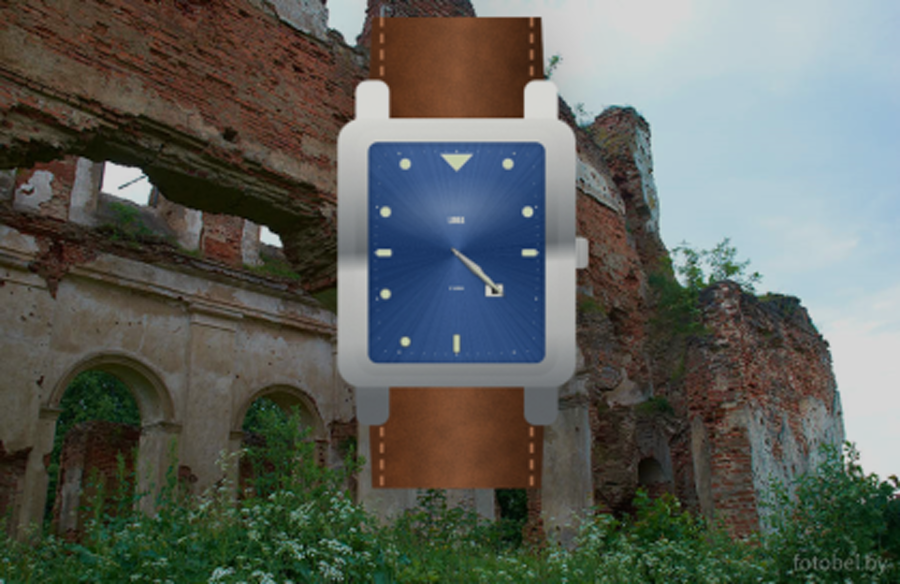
4 h 22 min
